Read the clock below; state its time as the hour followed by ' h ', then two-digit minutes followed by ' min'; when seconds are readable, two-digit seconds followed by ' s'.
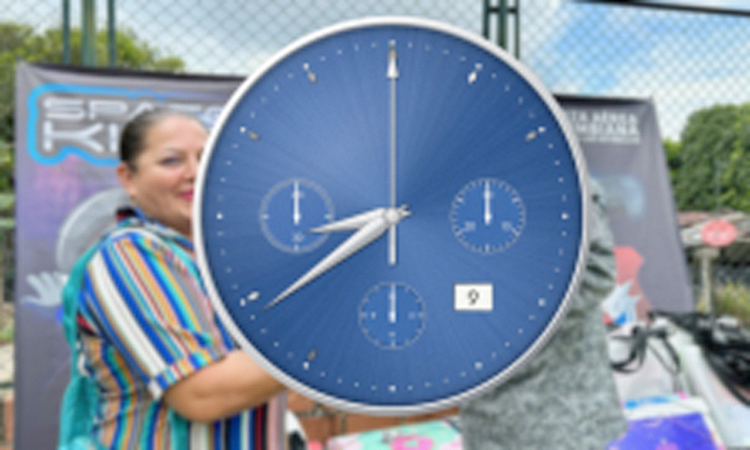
8 h 39 min
